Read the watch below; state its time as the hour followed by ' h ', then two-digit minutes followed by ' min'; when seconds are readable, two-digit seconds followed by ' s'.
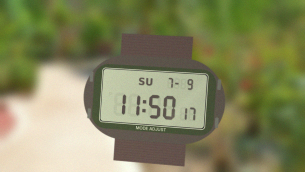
11 h 50 min 17 s
